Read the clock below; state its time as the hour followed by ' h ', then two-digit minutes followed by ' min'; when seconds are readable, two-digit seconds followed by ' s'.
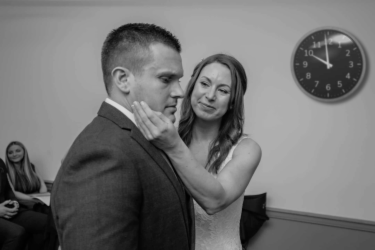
9 h 59 min
